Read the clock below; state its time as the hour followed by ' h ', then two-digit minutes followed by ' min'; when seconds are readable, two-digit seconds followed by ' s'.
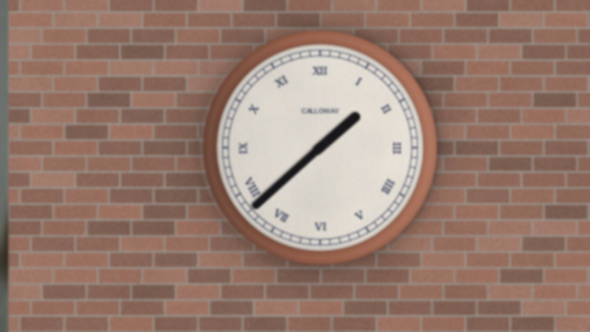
1 h 38 min
